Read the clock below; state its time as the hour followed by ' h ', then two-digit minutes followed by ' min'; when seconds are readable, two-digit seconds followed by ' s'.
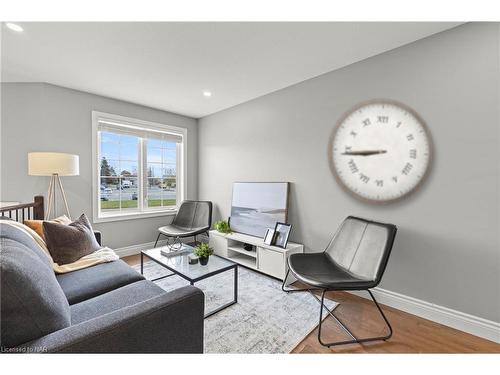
8 h 44 min
